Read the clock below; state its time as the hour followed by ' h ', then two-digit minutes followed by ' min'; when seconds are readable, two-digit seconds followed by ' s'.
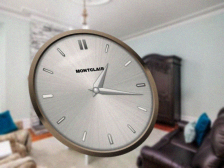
1 h 17 min
